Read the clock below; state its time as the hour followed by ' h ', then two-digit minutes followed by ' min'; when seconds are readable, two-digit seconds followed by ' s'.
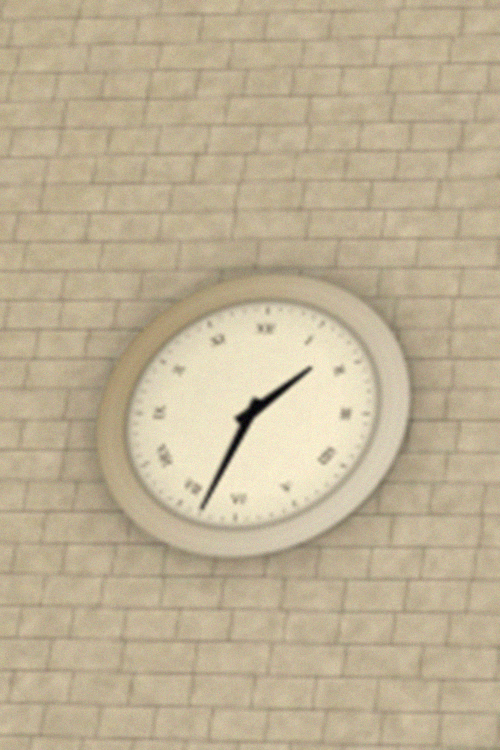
1 h 33 min
